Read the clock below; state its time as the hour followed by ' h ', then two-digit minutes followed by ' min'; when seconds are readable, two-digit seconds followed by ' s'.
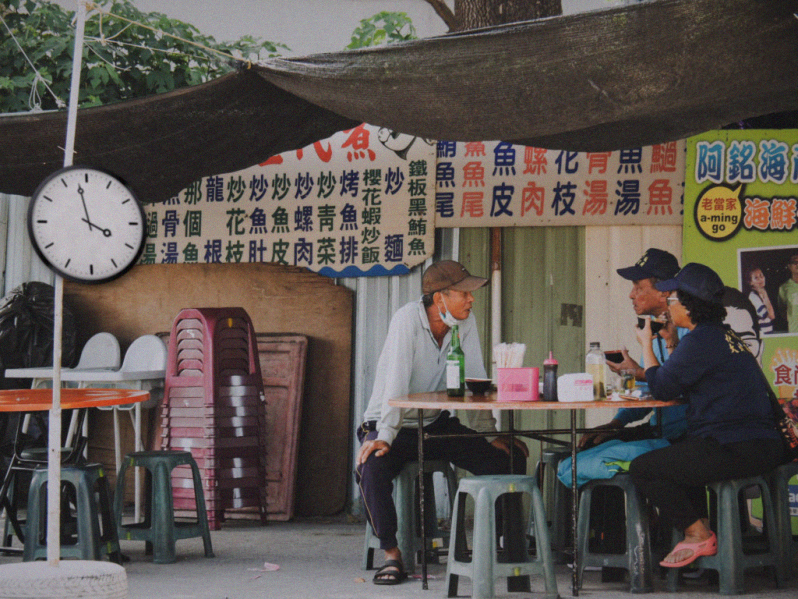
3 h 58 min
